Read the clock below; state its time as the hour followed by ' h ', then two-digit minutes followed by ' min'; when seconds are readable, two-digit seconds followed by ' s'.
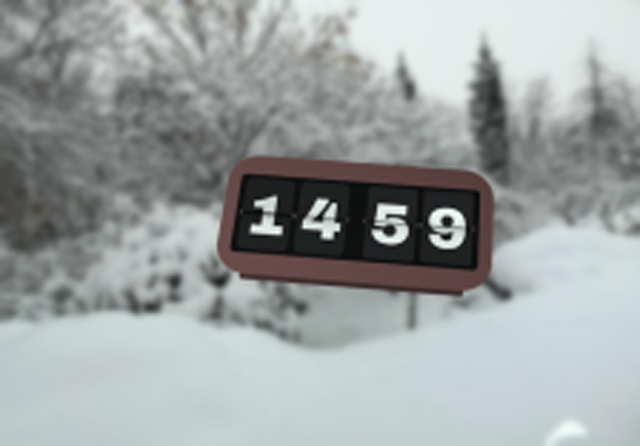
14 h 59 min
